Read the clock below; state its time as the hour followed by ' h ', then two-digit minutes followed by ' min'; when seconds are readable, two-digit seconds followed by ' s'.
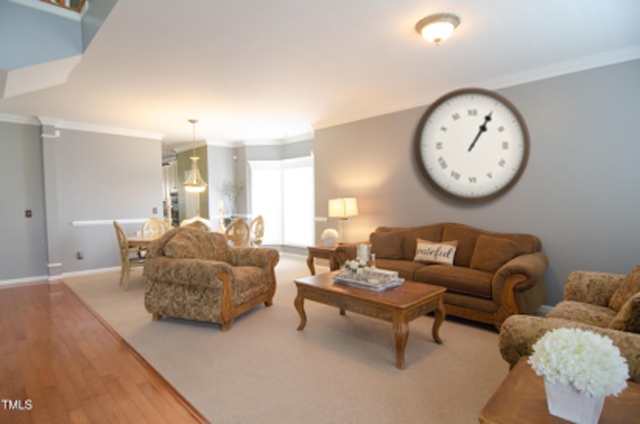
1 h 05 min
